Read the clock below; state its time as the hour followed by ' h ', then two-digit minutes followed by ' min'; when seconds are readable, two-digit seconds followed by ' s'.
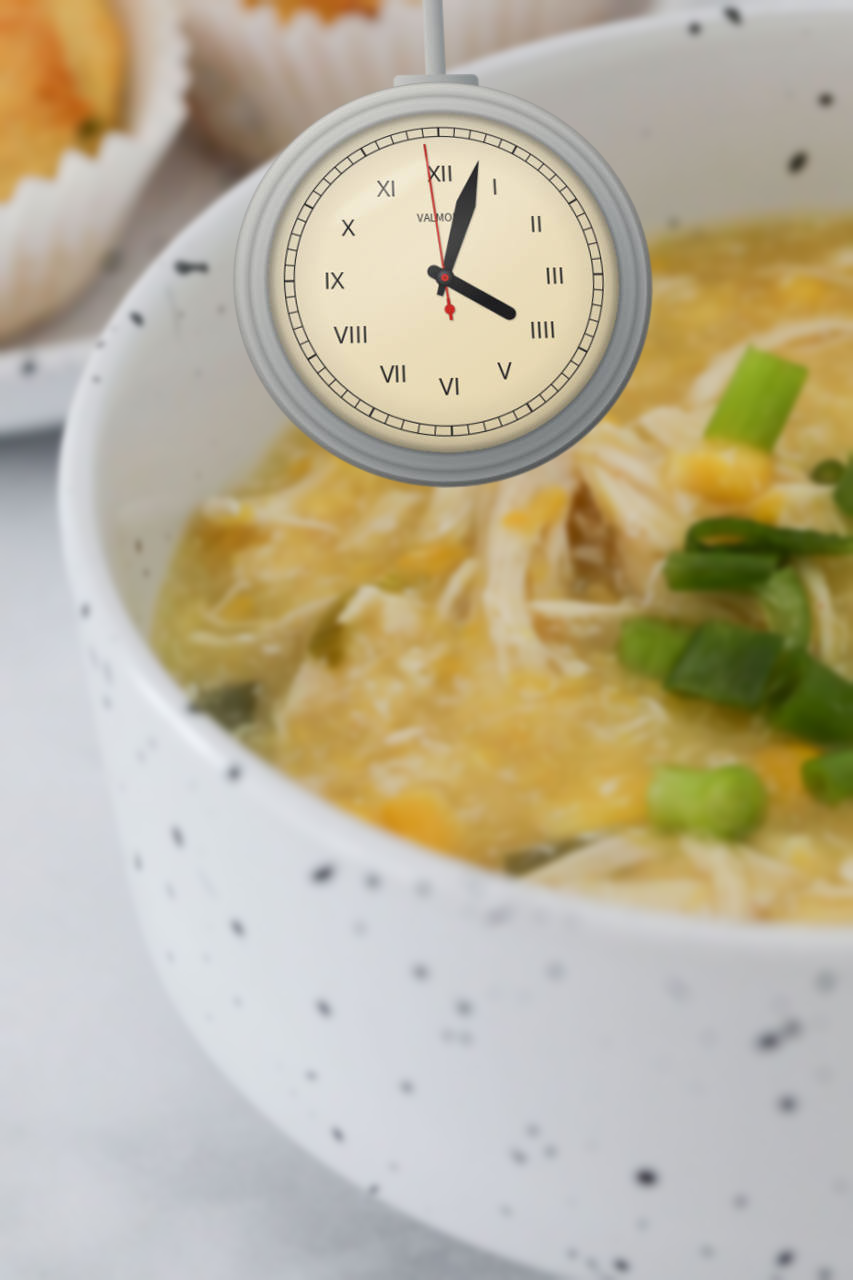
4 h 02 min 59 s
